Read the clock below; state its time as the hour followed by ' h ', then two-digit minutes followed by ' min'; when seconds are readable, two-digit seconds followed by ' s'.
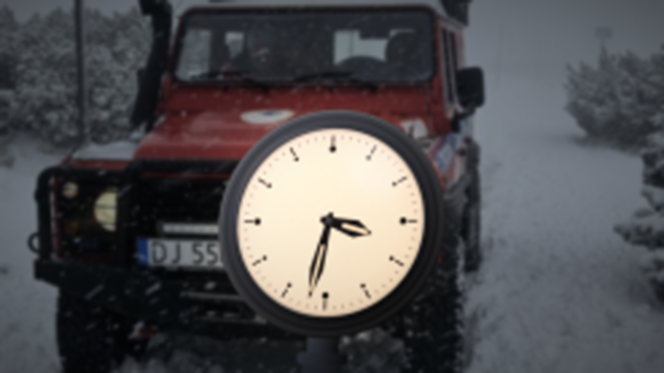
3 h 32 min
